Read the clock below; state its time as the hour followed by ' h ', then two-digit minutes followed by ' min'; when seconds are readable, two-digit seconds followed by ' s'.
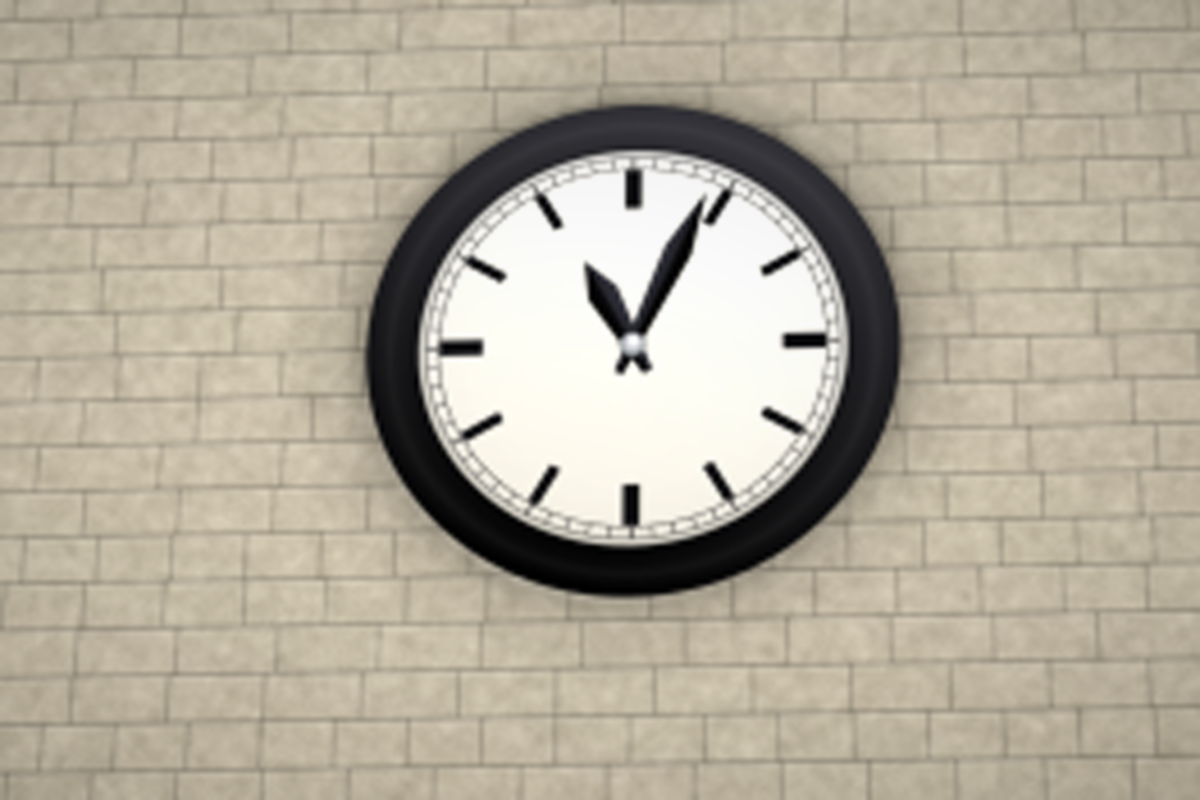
11 h 04 min
